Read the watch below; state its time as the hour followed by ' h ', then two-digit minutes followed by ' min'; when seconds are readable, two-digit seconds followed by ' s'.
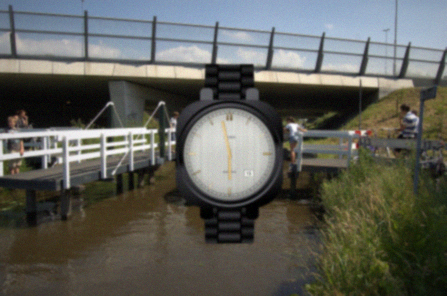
5 h 58 min
